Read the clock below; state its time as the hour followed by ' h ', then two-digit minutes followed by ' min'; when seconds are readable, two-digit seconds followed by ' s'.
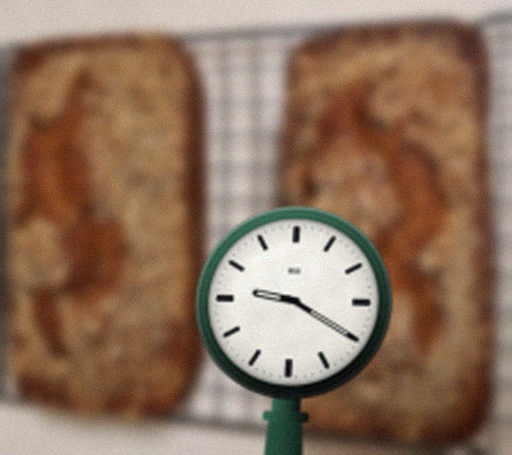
9 h 20 min
